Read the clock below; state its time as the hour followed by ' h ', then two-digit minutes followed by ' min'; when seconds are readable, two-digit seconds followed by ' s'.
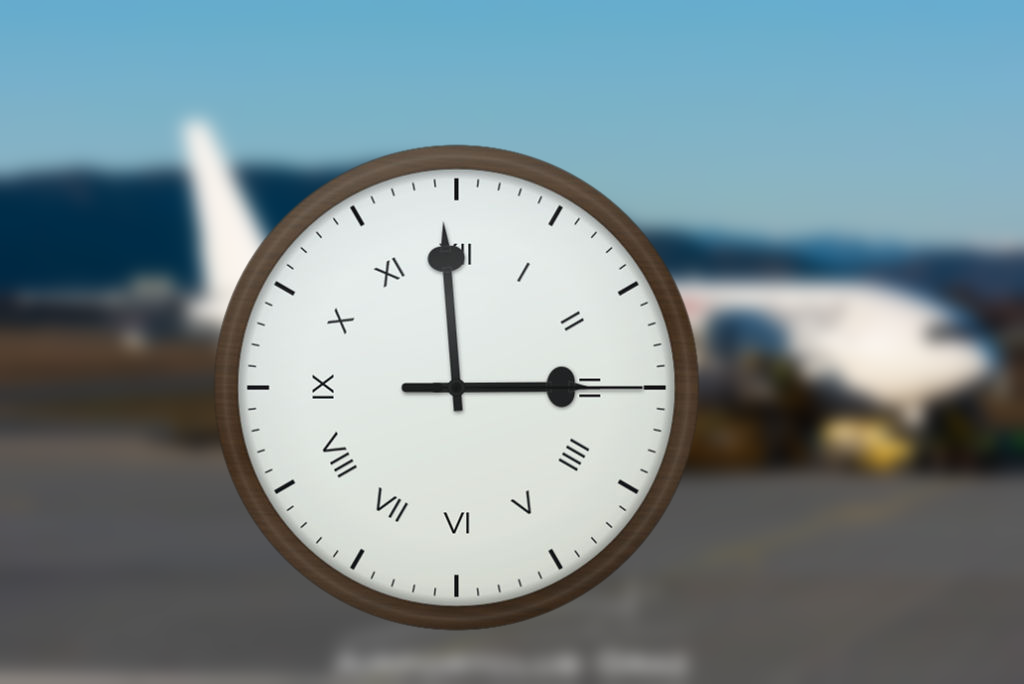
2 h 59 min 15 s
